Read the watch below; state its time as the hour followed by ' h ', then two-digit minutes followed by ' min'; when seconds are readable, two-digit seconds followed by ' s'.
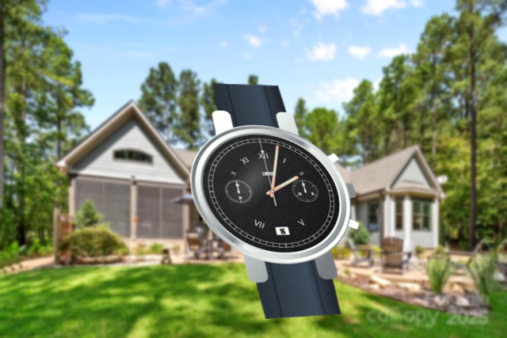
2 h 03 min
